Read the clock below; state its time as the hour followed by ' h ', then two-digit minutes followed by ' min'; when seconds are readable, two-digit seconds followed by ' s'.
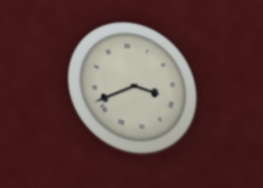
3 h 42 min
